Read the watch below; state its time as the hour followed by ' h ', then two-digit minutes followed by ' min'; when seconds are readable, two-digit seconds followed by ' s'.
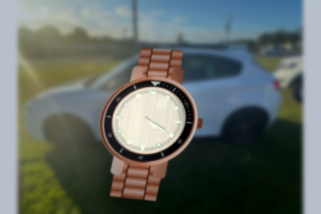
4 h 20 min
